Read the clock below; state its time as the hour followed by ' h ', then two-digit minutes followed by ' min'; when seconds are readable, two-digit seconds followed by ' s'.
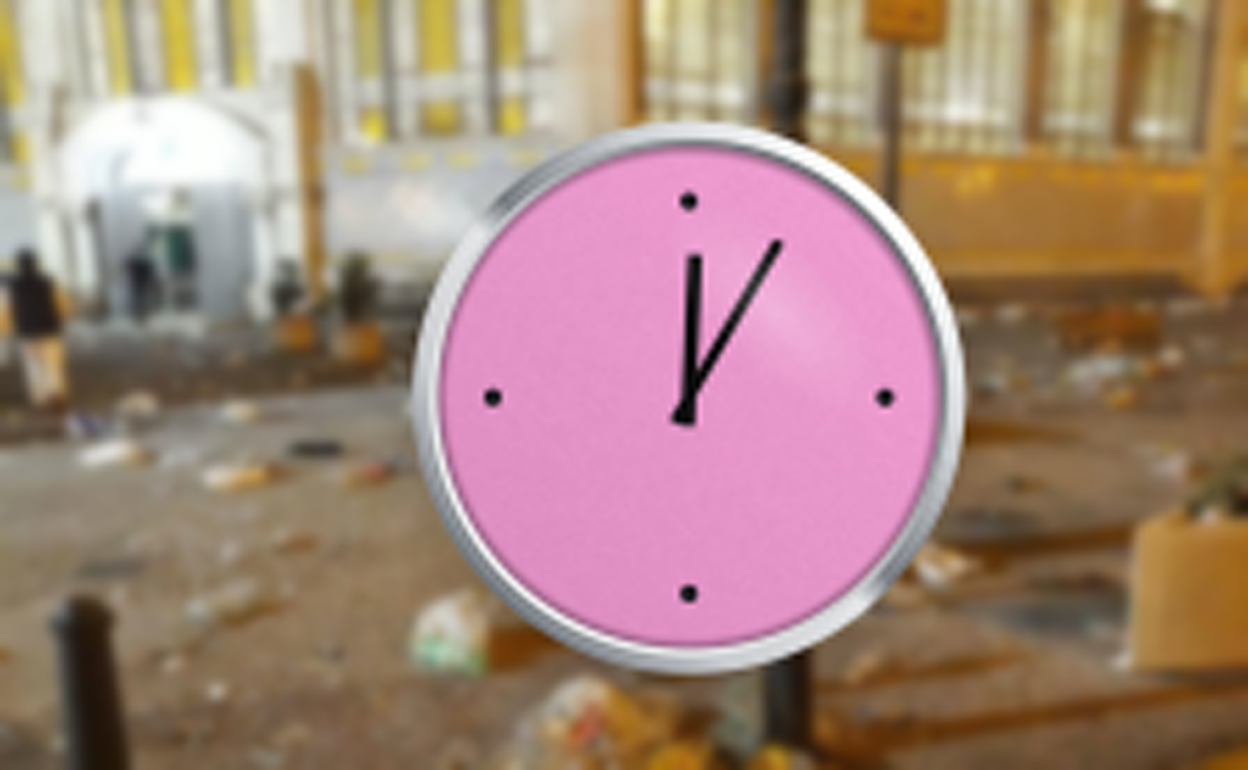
12 h 05 min
